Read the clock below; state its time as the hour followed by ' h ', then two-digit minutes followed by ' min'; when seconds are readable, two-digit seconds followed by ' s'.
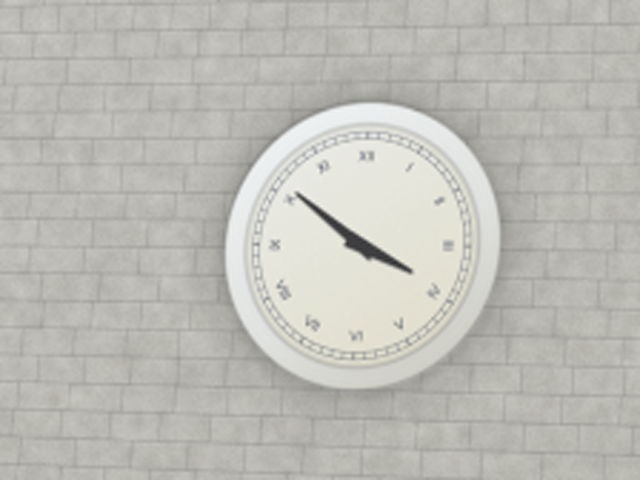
3 h 51 min
